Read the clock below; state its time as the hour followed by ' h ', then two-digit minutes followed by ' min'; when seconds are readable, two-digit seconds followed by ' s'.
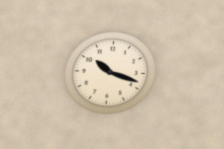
10 h 18 min
